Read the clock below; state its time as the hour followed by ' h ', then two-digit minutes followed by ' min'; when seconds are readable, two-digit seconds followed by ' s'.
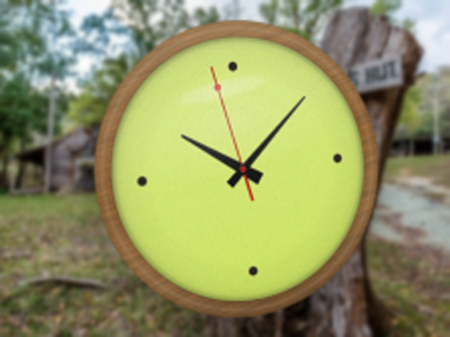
10 h 07 min 58 s
